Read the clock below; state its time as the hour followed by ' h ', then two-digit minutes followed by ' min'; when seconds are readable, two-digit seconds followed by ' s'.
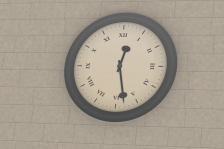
12 h 28 min
